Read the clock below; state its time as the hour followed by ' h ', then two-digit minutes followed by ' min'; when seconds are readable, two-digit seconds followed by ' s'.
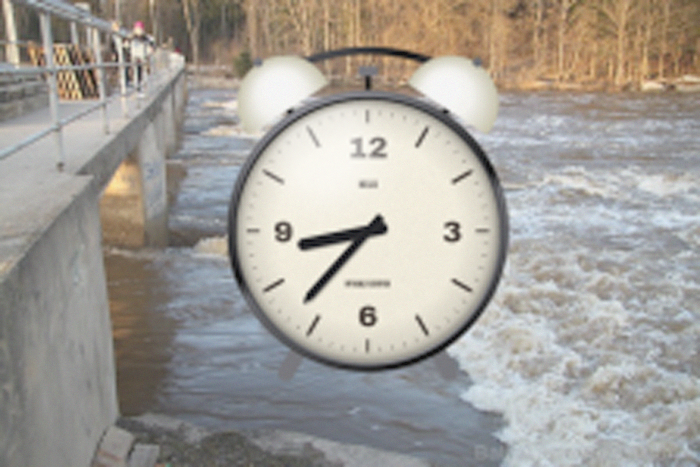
8 h 37 min
